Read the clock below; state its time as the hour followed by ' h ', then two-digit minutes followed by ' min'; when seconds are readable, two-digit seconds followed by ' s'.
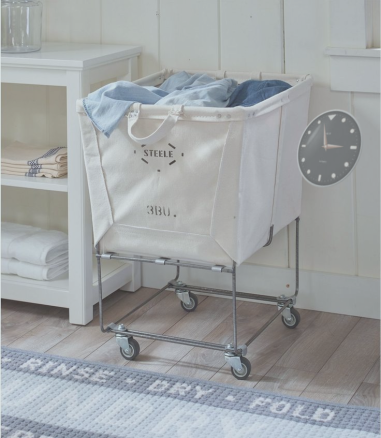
2 h 57 min
